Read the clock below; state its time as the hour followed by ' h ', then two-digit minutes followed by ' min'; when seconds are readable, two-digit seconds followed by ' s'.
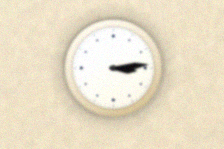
3 h 14 min
